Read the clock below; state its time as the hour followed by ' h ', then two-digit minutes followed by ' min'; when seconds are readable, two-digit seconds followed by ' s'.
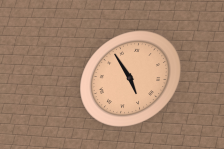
4 h 53 min
